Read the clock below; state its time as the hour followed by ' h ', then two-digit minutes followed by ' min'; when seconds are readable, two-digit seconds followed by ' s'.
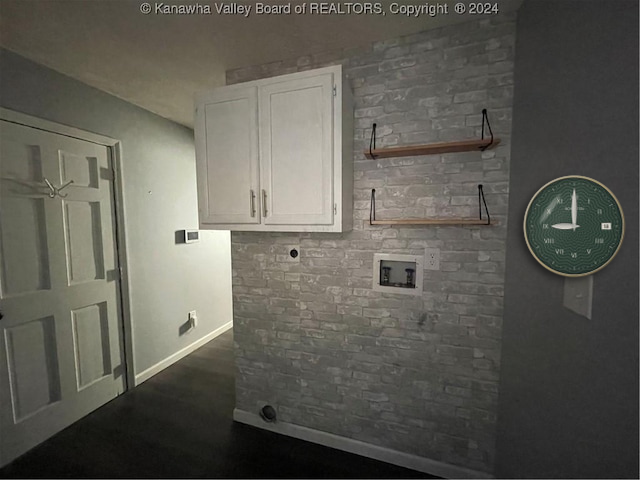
9 h 00 min
